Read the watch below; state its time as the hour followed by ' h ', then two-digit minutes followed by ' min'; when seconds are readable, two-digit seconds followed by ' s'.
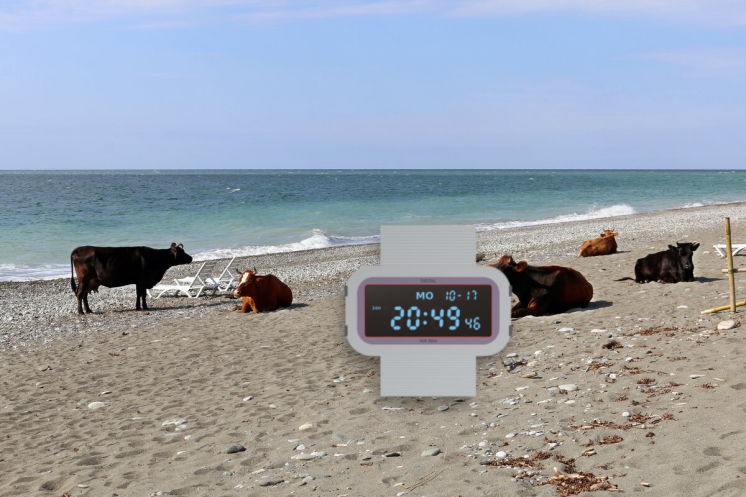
20 h 49 min 46 s
